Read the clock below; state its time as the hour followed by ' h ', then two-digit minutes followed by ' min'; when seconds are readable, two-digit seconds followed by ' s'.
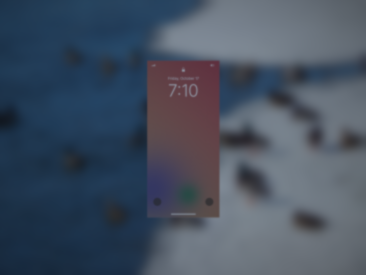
7 h 10 min
